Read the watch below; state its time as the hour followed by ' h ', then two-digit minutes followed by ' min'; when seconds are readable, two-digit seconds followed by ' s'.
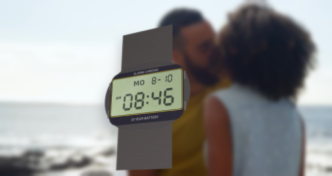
8 h 46 min
